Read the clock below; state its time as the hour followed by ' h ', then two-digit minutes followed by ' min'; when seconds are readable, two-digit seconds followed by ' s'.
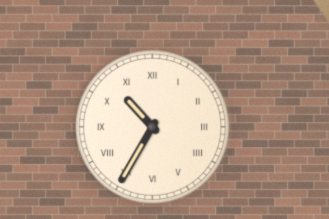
10 h 35 min
